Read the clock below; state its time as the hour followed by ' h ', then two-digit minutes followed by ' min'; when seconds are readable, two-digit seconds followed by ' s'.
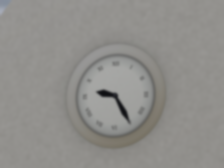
9 h 25 min
